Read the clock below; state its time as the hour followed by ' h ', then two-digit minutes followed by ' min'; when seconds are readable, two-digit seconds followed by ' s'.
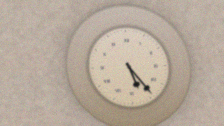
5 h 24 min
